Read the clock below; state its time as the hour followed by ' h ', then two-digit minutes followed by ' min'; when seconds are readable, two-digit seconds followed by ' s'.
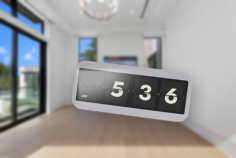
5 h 36 min
